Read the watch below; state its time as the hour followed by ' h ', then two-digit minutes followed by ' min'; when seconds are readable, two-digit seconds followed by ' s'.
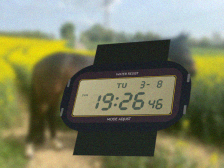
19 h 26 min 46 s
